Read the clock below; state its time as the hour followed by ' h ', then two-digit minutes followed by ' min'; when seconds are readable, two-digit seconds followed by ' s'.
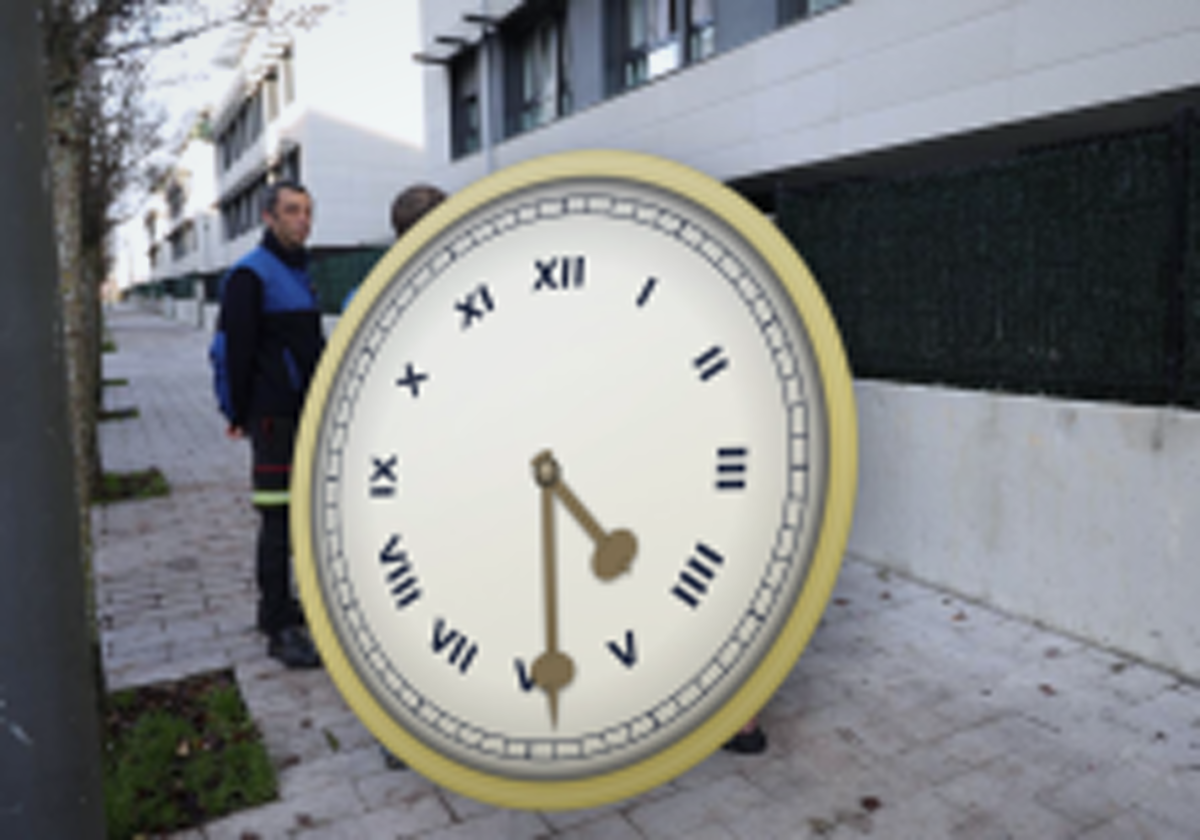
4 h 29 min
